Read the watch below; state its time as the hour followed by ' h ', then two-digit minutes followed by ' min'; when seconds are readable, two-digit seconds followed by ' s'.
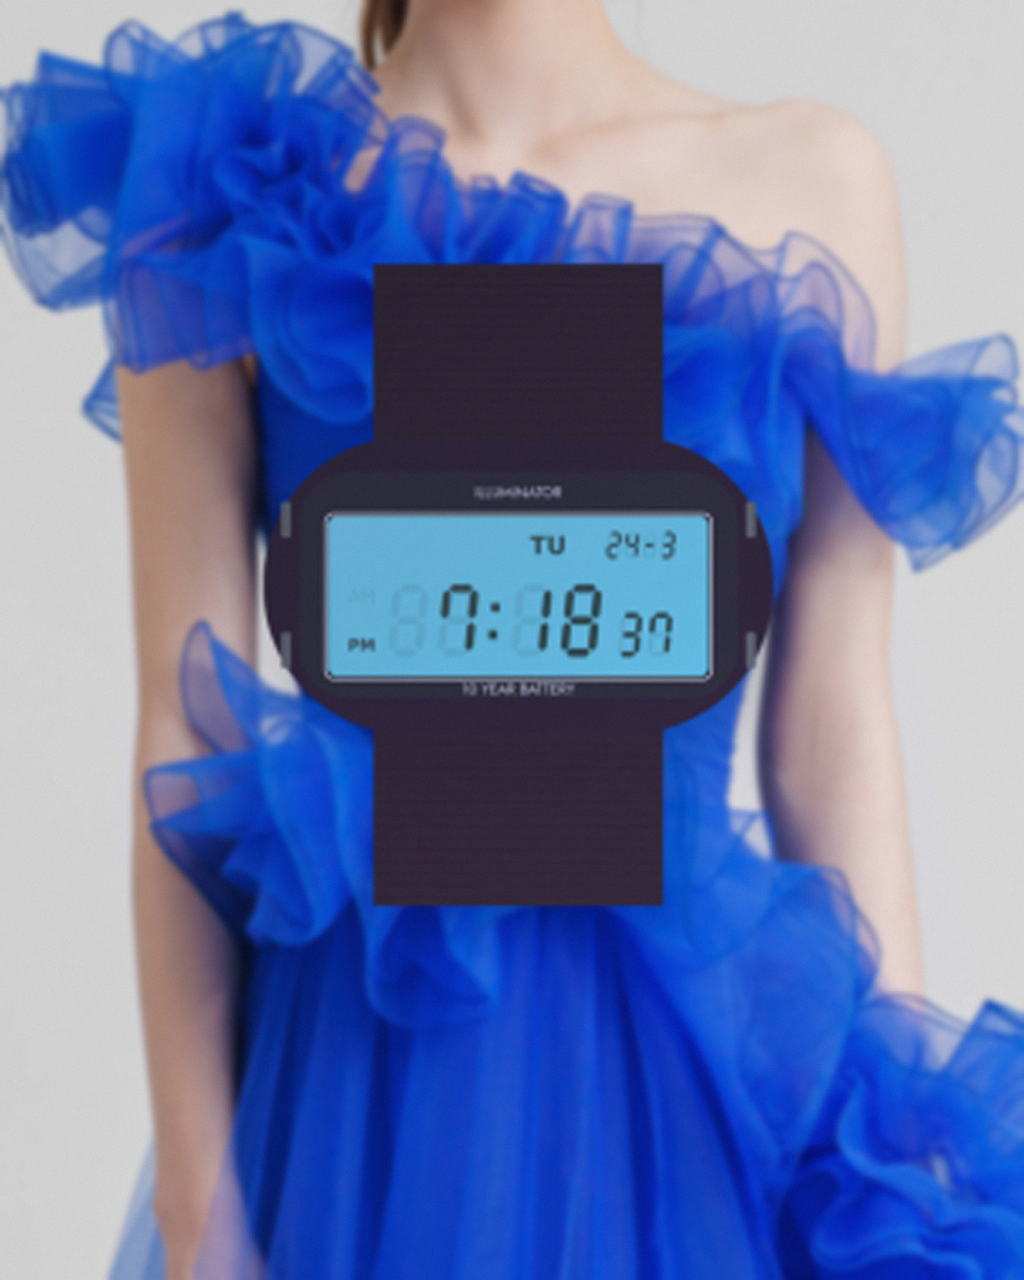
7 h 18 min 37 s
